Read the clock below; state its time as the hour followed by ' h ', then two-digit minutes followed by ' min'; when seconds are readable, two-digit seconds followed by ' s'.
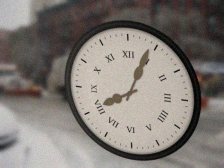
8 h 04 min
